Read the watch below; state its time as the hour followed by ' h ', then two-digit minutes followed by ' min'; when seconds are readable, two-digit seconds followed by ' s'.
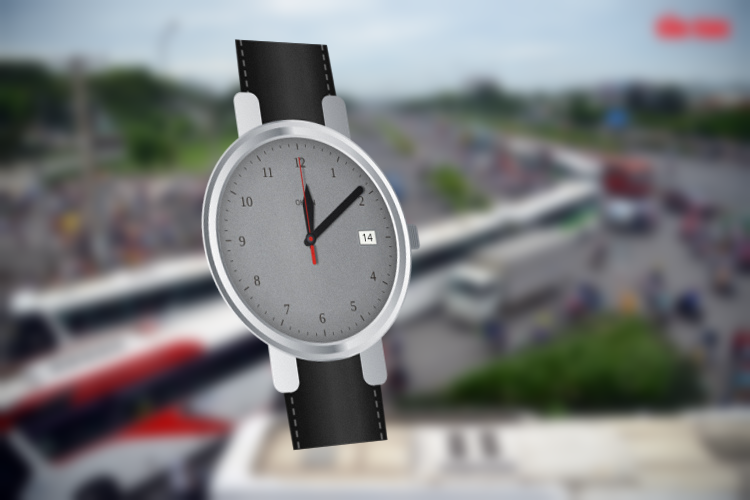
12 h 09 min 00 s
